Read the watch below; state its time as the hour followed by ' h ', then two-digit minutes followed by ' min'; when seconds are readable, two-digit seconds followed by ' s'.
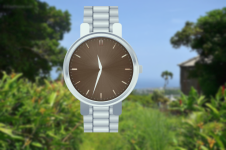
11 h 33 min
